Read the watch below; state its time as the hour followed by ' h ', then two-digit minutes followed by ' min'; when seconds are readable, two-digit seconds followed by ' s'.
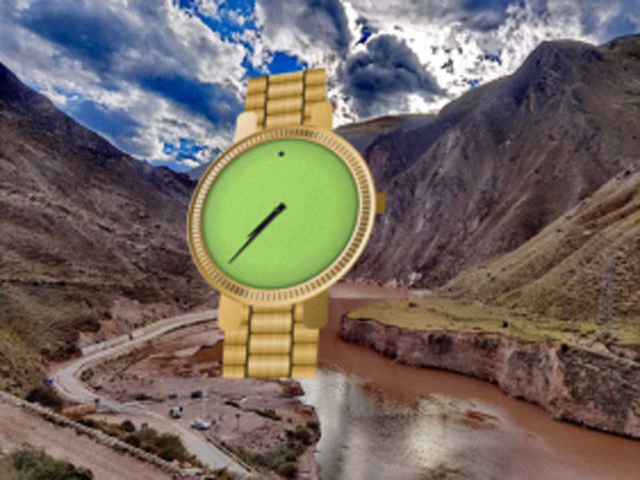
7 h 37 min
